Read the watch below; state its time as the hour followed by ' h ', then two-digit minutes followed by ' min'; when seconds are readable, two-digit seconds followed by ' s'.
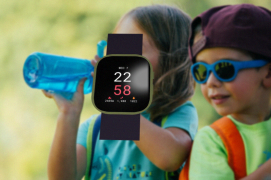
22 h 58 min
